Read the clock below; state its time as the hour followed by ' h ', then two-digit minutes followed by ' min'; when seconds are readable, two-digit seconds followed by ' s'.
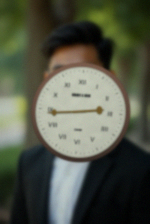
2 h 44 min
